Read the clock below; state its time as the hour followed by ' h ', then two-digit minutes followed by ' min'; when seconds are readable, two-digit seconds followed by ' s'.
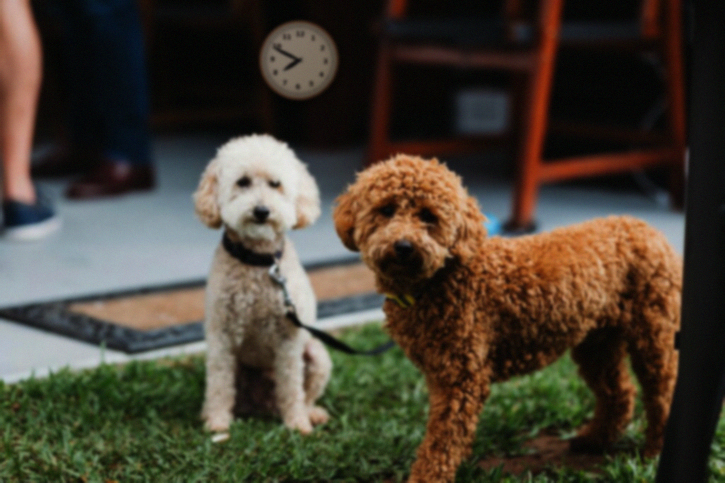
7 h 49 min
